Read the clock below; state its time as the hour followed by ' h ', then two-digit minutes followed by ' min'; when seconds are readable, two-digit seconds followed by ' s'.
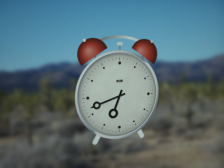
6 h 42 min
